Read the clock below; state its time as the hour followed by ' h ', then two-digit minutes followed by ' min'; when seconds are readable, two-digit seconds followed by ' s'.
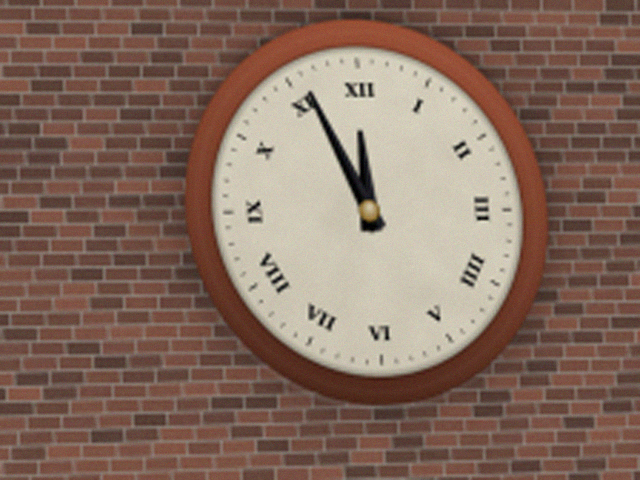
11 h 56 min
